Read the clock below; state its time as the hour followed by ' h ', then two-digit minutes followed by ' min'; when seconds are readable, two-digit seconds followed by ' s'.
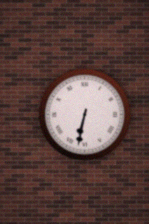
6 h 32 min
